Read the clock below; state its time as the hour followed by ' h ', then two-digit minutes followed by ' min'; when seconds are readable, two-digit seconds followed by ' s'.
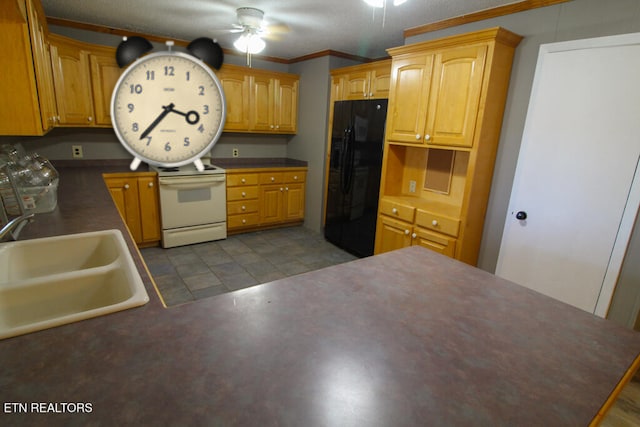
3 h 37 min
